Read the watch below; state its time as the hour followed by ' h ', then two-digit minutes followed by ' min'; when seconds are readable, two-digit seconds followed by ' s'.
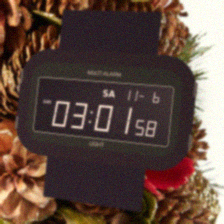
3 h 01 min 58 s
